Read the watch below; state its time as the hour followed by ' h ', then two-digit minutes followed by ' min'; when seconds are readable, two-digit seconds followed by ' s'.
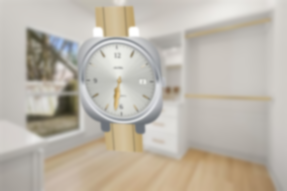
6 h 32 min
